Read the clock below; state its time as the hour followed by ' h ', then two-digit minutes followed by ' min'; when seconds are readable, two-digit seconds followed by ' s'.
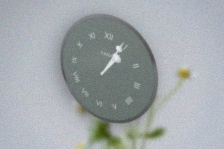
1 h 04 min
